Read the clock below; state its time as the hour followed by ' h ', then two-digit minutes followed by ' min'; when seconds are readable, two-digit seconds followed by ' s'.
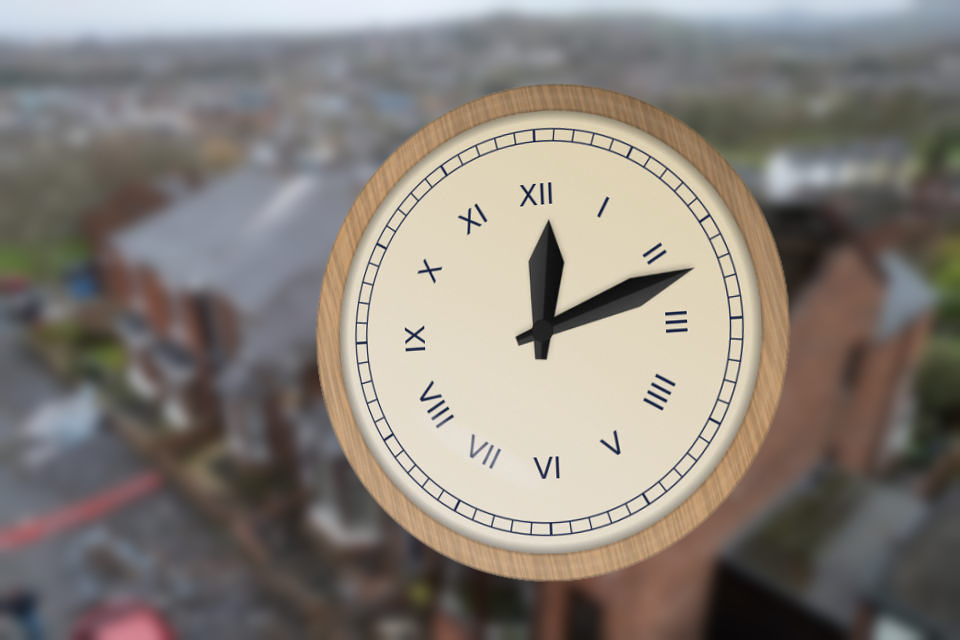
12 h 12 min
